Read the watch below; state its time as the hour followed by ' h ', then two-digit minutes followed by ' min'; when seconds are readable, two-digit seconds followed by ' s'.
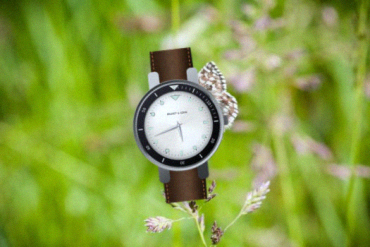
5 h 42 min
